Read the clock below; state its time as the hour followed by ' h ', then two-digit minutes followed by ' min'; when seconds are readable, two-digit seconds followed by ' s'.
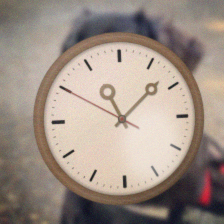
11 h 07 min 50 s
